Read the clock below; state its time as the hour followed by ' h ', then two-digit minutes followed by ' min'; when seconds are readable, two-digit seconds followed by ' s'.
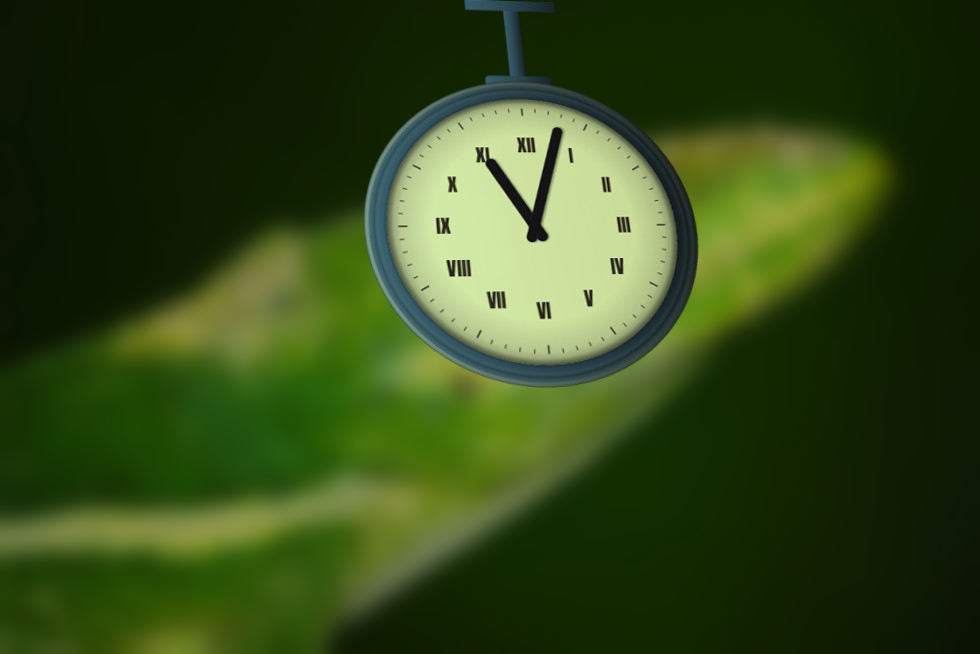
11 h 03 min
